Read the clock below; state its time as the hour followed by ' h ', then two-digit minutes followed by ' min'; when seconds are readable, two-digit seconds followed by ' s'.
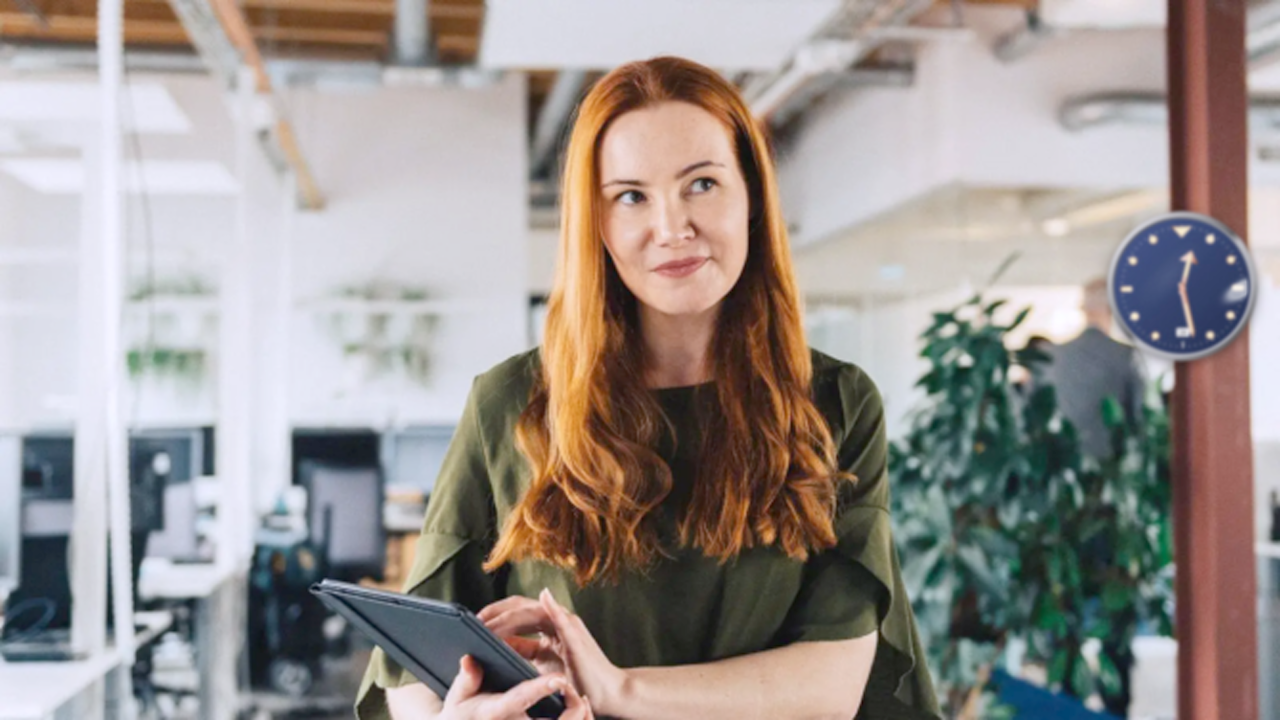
12 h 28 min
